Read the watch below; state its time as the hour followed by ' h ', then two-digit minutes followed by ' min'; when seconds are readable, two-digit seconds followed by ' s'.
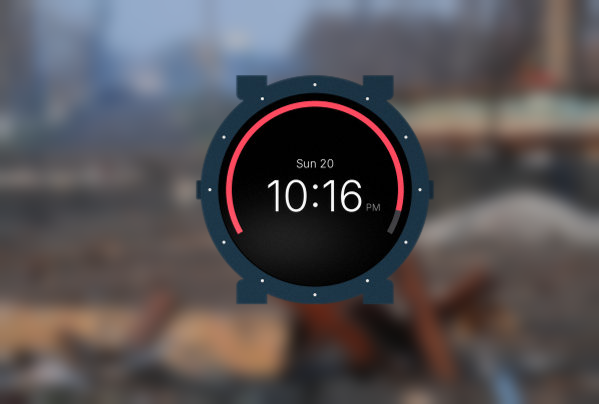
10 h 16 min
